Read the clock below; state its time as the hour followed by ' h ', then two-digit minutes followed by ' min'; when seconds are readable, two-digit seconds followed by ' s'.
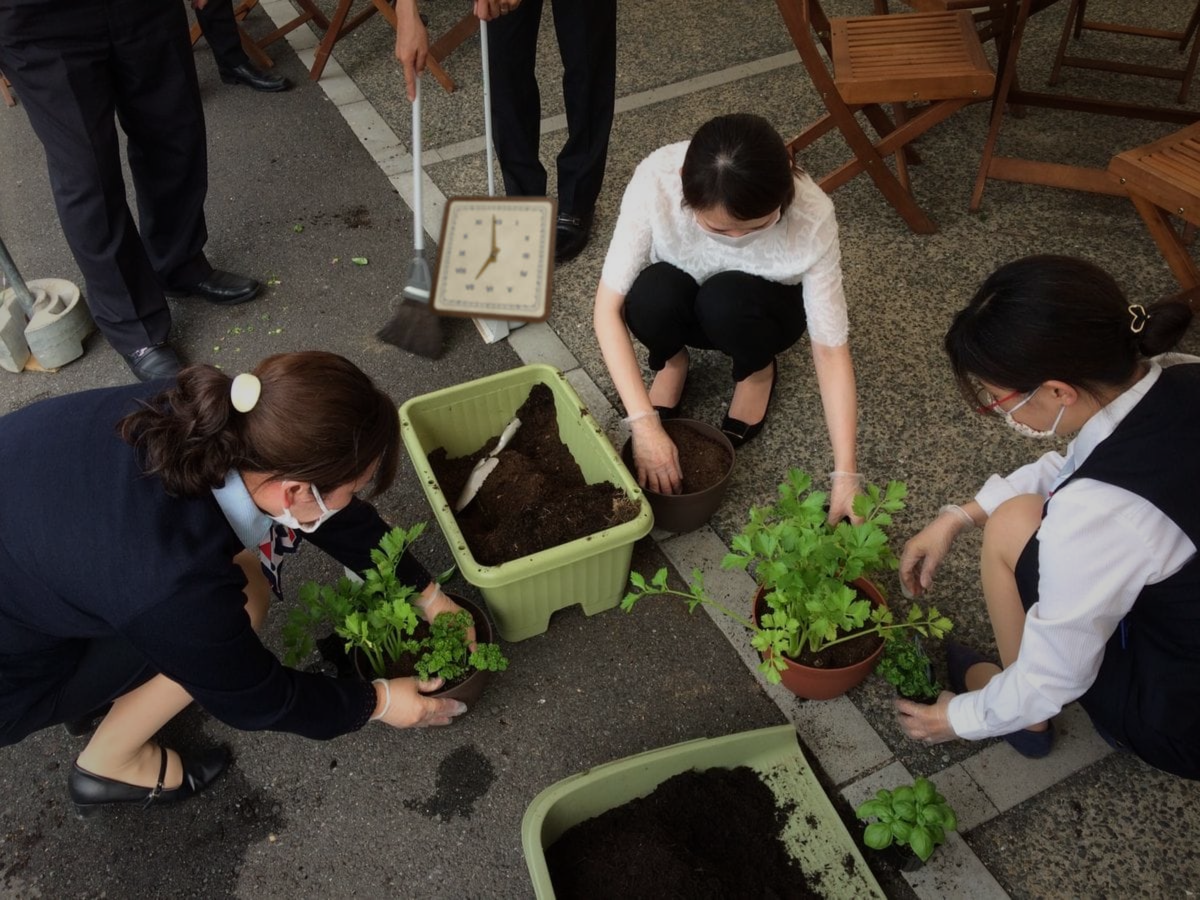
6 h 59 min
